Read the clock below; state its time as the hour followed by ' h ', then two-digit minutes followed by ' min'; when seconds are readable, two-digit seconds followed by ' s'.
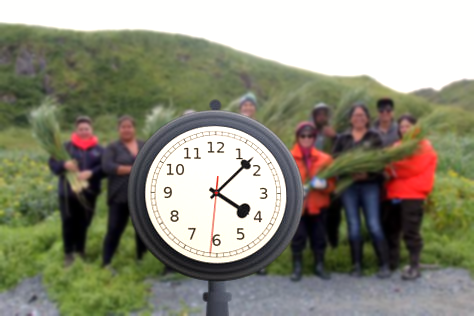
4 h 07 min 31 s
